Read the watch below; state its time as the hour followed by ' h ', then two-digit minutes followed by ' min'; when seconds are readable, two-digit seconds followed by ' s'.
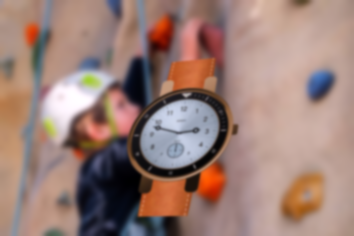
2 h 48 min
